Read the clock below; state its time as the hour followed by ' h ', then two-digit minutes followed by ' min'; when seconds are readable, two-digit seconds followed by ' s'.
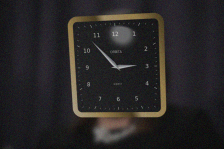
2 h 53 min
